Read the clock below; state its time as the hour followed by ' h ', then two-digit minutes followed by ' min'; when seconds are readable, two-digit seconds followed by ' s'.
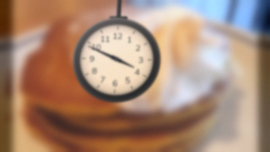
3 h 49 min
